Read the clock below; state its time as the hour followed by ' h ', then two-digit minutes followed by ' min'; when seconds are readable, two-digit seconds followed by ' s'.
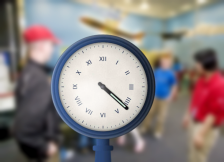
4 h 22 min
